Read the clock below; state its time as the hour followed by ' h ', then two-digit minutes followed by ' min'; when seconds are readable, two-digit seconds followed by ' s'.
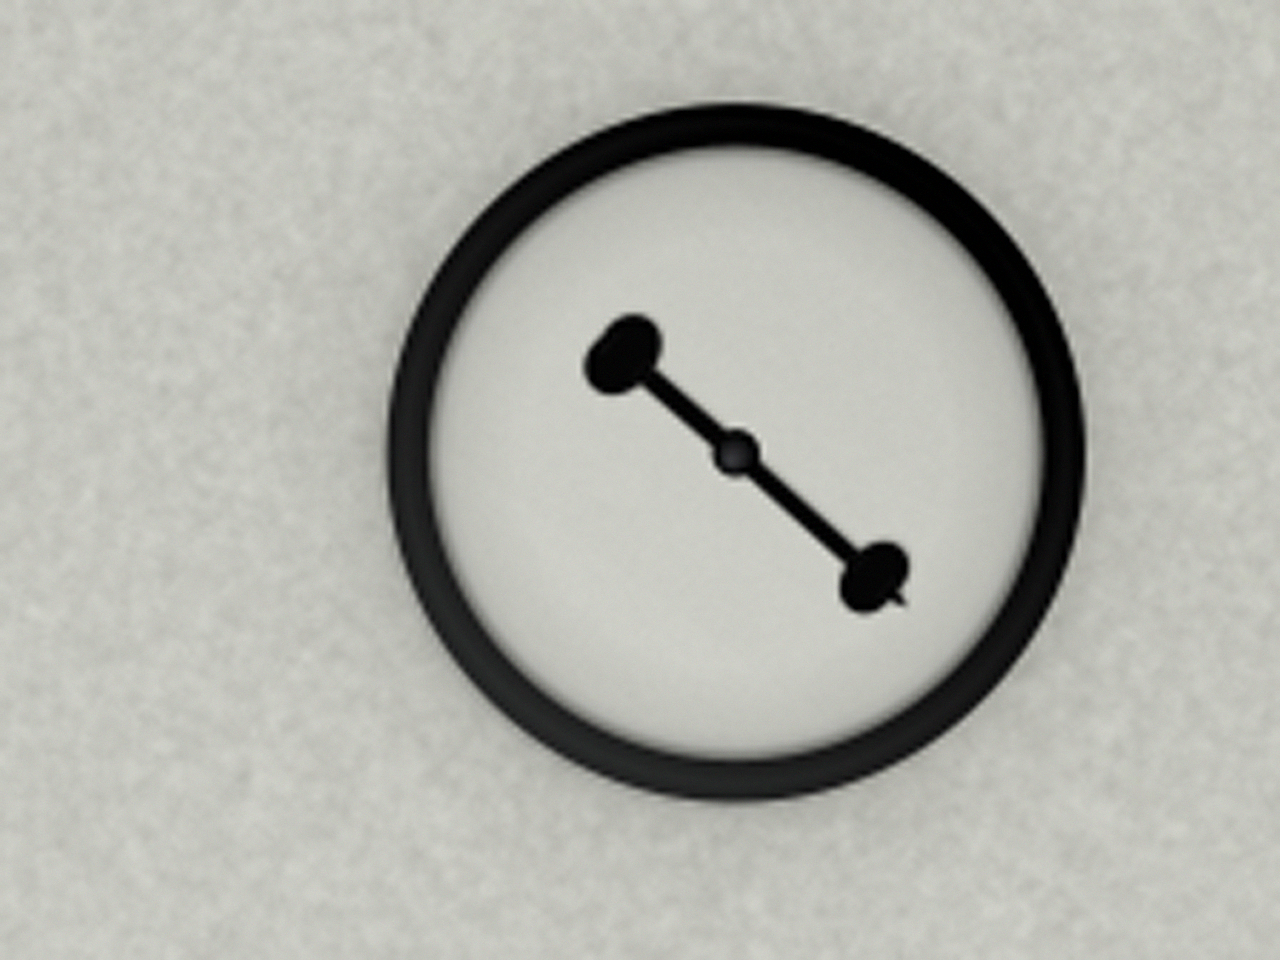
10 h 22 min
